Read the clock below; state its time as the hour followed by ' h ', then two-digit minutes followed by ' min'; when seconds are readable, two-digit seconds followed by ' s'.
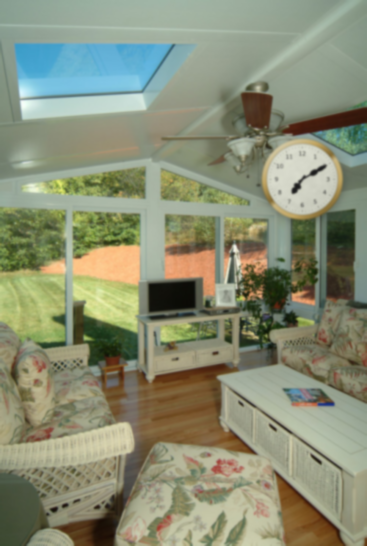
7 h 10 min
